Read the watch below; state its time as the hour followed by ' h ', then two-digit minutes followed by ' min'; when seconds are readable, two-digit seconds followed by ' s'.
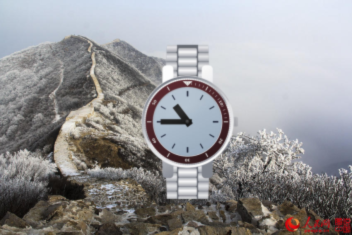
10 h 45 min
